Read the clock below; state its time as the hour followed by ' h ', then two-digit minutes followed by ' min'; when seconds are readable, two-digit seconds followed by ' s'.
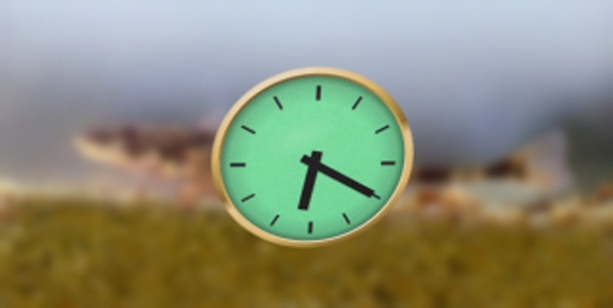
6 h 20 min
